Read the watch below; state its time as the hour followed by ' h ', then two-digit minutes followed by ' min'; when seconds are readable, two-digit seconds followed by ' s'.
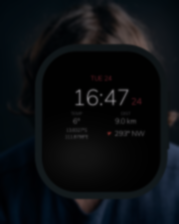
16 h 47 min
